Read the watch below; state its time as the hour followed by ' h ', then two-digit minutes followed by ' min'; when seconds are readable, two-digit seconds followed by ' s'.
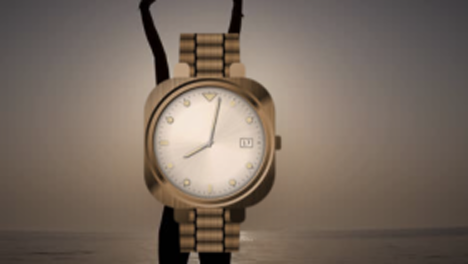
8 h 02 min
